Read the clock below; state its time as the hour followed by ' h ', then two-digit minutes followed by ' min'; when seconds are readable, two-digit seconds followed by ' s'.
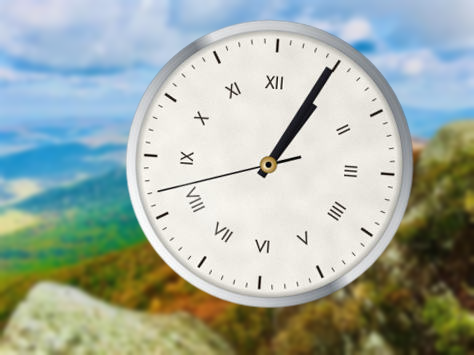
1 h 04 min 42 s
